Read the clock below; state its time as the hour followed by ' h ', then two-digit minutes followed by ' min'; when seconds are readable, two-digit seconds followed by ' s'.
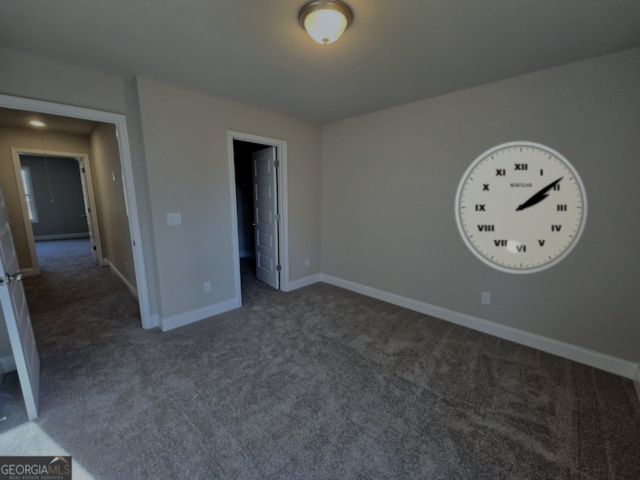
2 h 09 min
